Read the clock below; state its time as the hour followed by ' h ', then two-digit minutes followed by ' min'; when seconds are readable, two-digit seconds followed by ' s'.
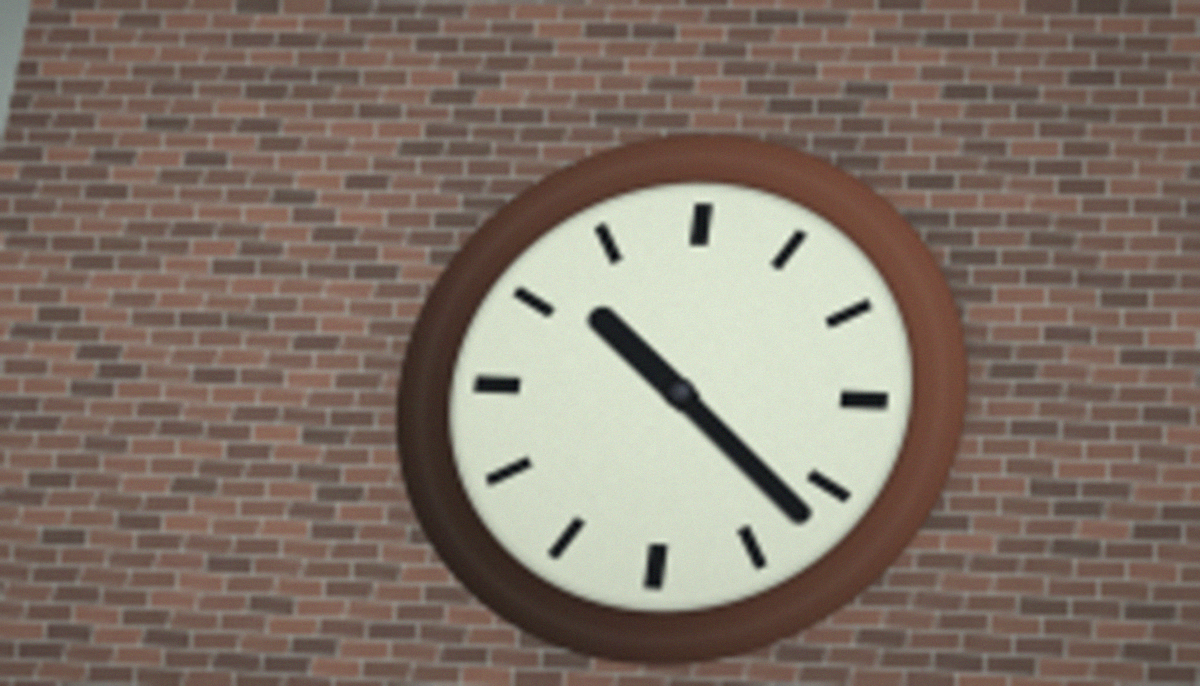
10 h 22 min
